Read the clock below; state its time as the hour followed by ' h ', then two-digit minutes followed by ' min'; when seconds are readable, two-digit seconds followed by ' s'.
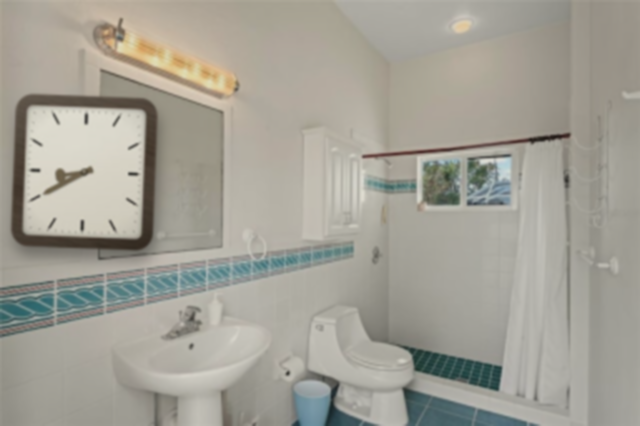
8 h 40 min
